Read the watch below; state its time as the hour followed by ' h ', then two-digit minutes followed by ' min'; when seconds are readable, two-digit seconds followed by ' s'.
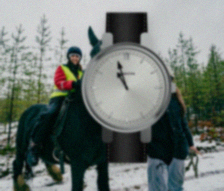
10 h 57 min
